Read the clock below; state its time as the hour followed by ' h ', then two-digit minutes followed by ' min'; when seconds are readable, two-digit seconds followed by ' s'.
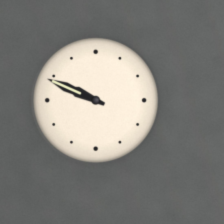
9 h 49 min
